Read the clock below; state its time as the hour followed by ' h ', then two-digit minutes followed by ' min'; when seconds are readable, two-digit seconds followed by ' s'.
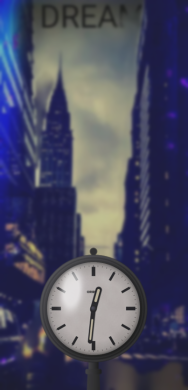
12 h 31 min
